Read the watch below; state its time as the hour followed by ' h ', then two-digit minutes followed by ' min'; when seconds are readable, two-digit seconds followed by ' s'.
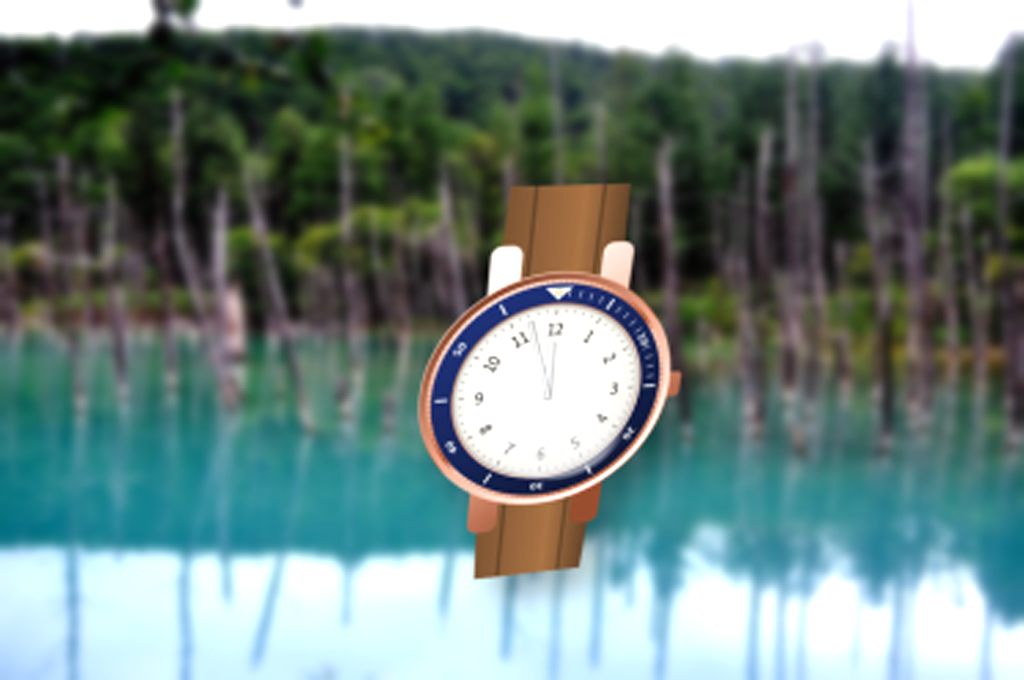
11 h 57 min
